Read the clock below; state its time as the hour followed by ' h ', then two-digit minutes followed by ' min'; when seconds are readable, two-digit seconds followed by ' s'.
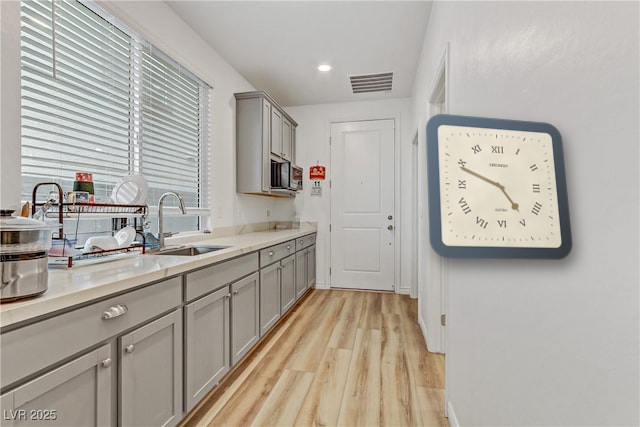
4 h 49 min
